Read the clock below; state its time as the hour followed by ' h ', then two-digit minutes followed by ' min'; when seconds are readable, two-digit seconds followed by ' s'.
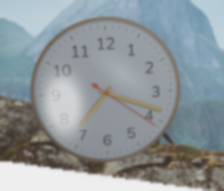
7 h 18 min 21 s
